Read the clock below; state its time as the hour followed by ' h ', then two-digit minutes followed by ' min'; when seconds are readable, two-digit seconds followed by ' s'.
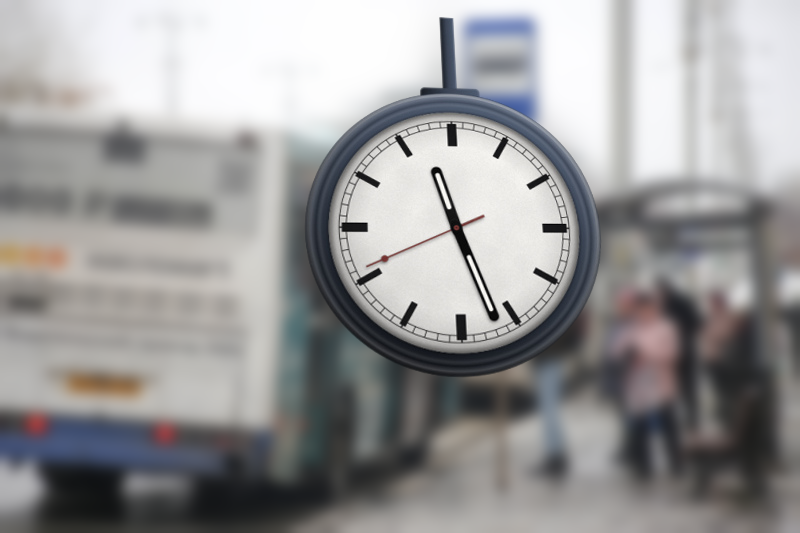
11 h 26 min 41 s
